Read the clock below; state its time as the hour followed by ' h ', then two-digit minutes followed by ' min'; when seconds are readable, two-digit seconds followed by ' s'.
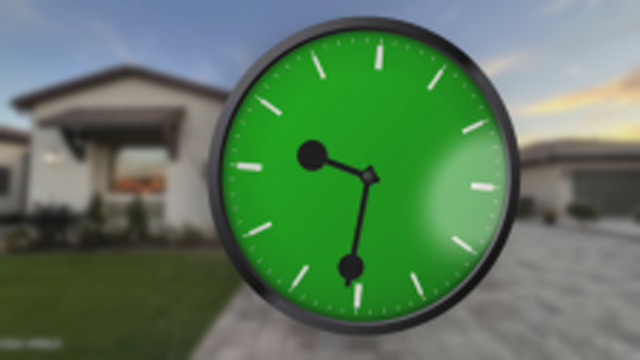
9 h 31 min
